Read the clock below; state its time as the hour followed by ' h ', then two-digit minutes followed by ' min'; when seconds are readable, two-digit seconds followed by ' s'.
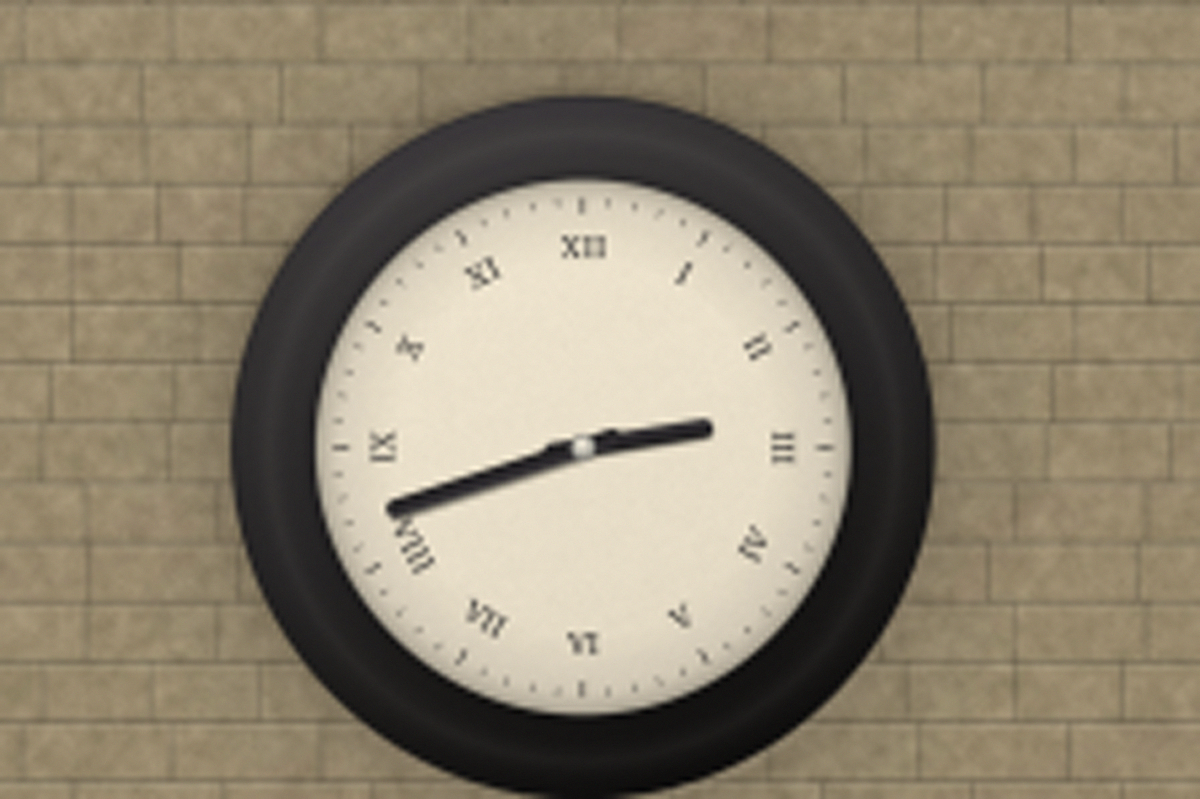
2 h 42 min
